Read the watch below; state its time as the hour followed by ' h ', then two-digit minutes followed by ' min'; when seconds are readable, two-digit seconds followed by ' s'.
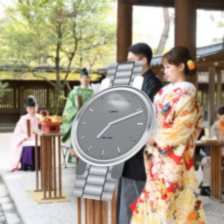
7 h 11 min
